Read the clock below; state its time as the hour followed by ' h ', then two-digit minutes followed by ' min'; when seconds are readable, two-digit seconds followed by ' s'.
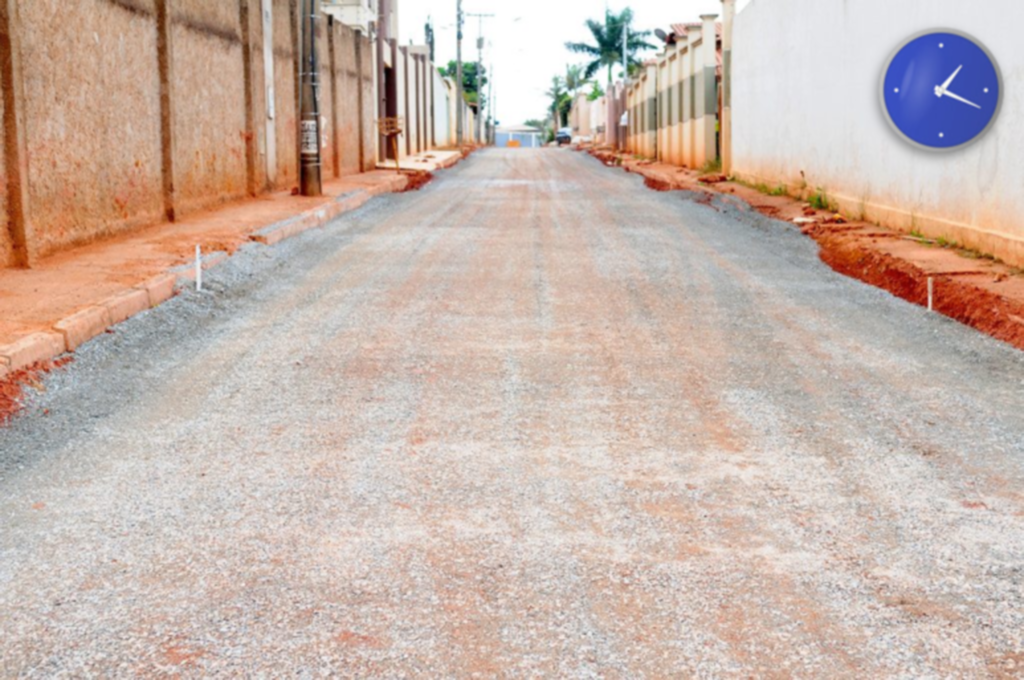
1 h 19 min
